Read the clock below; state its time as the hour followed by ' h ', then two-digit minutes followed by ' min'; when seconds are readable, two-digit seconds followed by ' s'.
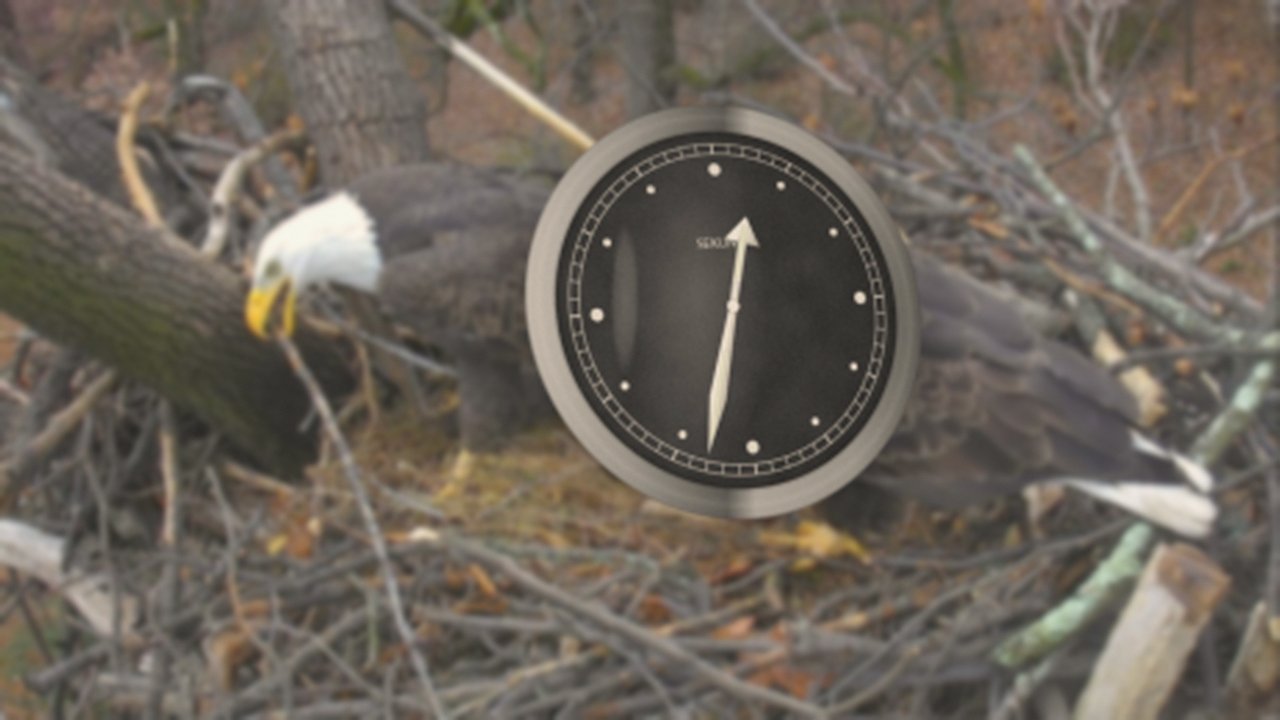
12 h 33 min
